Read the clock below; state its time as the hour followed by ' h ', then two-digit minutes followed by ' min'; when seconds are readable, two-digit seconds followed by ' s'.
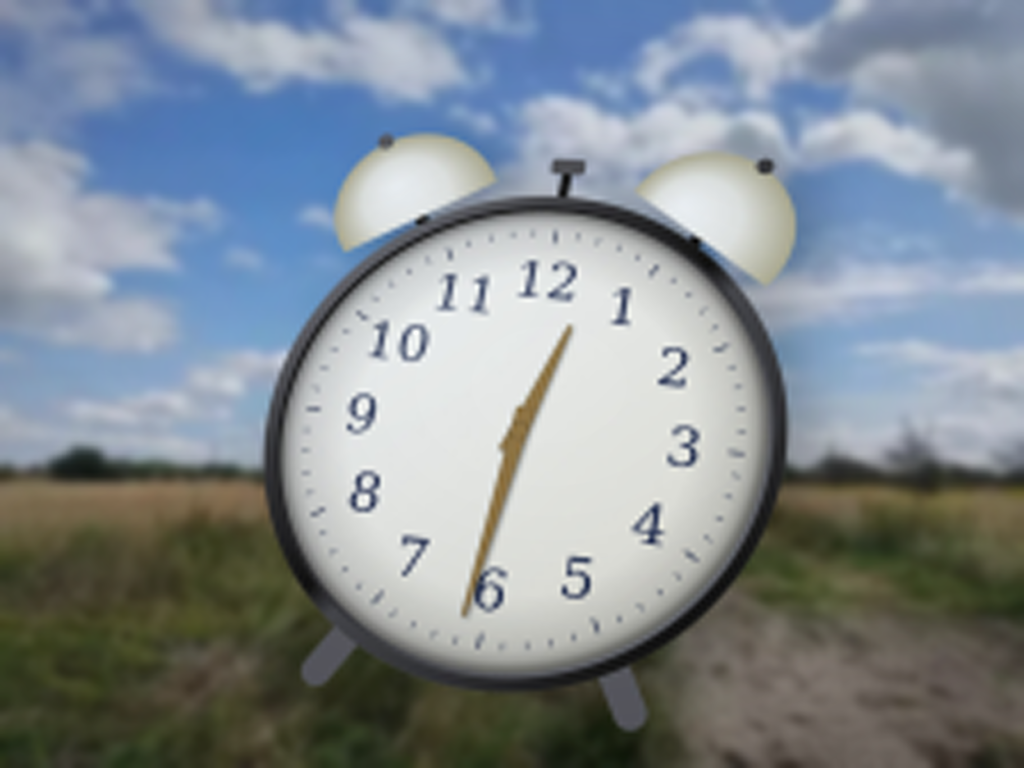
12 h 31 min
